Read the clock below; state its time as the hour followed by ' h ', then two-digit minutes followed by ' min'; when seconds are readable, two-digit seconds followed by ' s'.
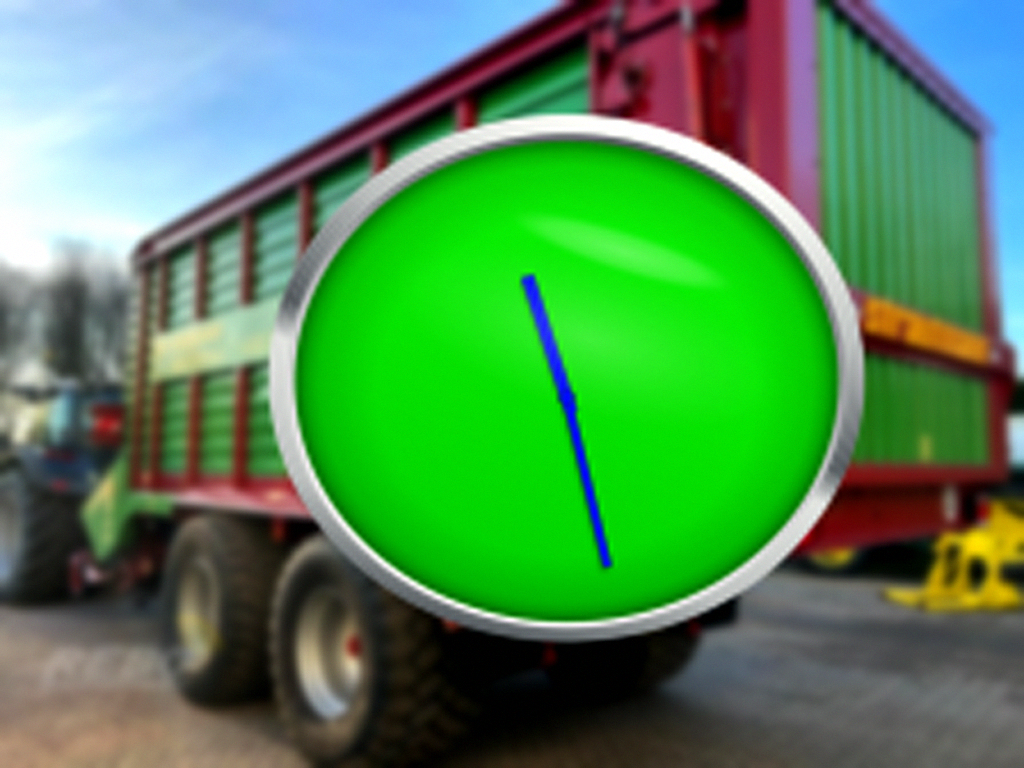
11 h 28 min
